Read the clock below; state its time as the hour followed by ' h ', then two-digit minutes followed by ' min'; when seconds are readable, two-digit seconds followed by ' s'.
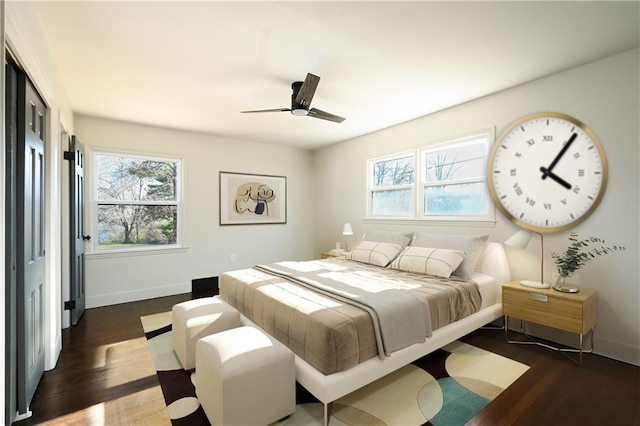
4 h 06 min
